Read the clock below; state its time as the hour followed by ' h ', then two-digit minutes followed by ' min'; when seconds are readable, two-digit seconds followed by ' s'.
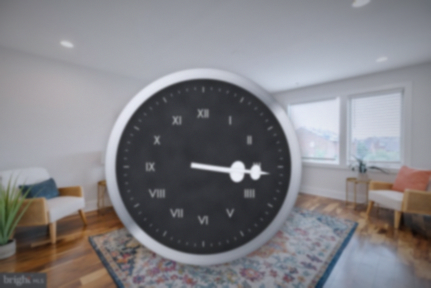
3 h 16 min
